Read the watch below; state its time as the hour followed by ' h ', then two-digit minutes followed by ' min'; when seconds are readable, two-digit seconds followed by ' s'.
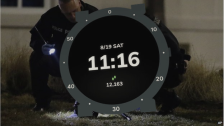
11 h 16 min
